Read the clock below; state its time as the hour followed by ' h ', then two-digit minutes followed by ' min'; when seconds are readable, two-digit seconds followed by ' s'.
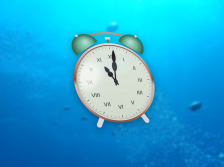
11 h 01 min
